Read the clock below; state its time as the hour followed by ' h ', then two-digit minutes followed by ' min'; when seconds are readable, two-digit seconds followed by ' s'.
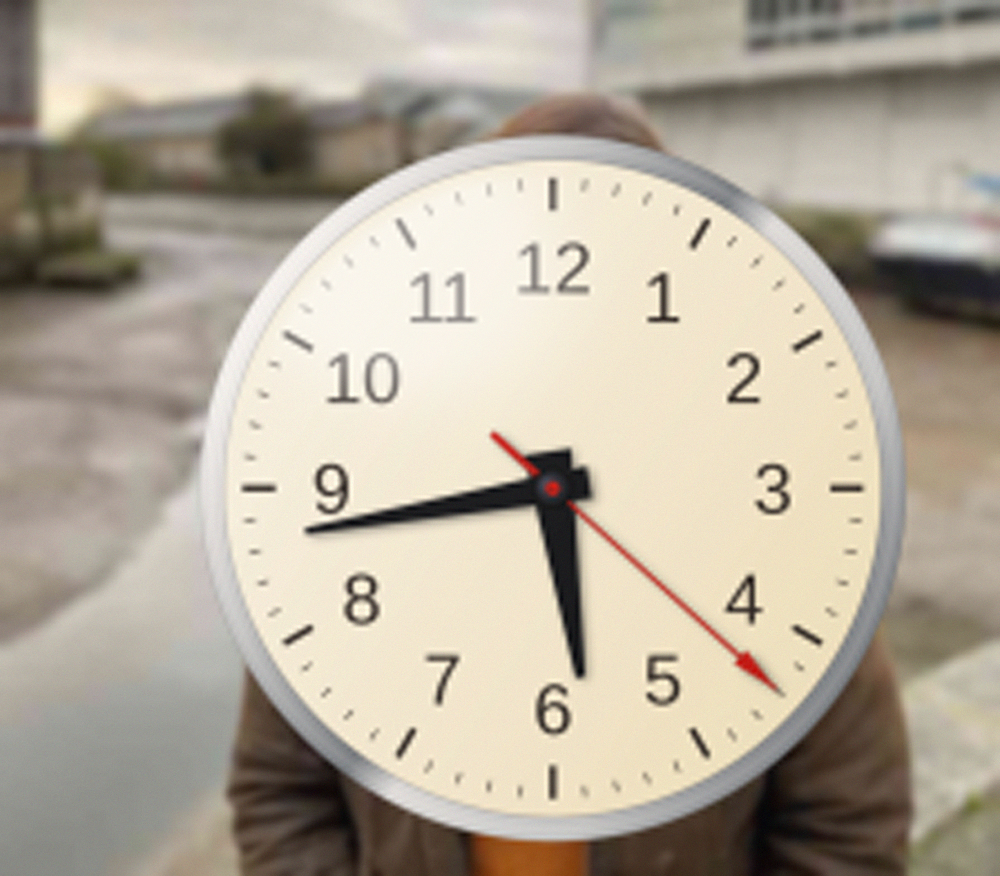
5 h 43 min 22 s
